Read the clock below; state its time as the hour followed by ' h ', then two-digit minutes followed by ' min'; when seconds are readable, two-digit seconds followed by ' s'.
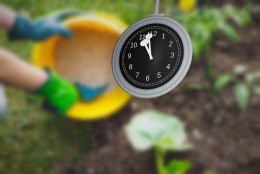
10 h 58 min
